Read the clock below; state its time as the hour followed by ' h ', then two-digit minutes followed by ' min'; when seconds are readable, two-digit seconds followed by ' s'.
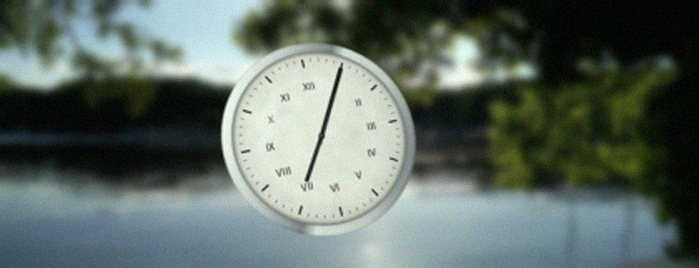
7 h 05 min
